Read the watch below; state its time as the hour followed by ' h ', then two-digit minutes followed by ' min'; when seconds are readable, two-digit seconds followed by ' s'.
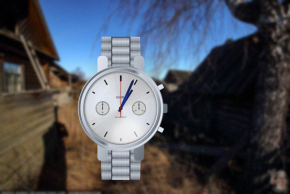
1 h 04 min
